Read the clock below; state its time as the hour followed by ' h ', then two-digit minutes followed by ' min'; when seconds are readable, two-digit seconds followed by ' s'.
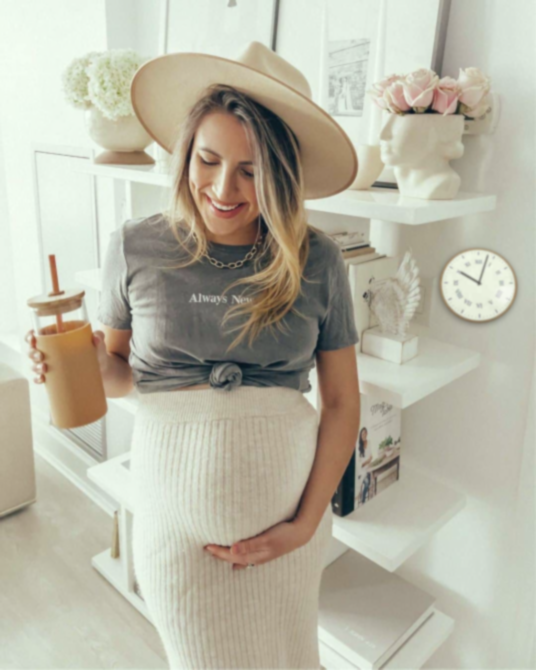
10 h 03 min
